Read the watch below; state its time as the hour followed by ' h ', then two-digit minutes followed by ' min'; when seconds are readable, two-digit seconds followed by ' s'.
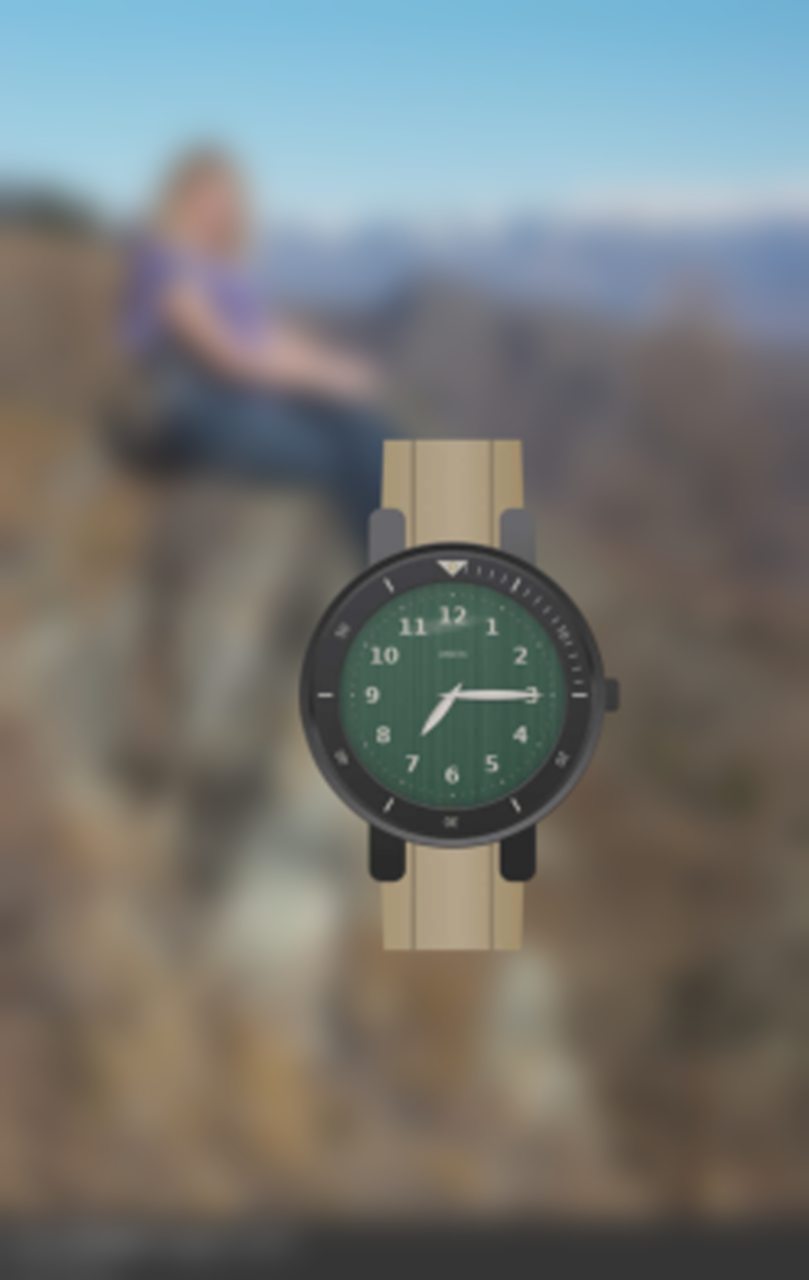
7 h 15 min
